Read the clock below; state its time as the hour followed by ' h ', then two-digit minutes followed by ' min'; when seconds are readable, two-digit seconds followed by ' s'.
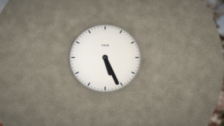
5 h 26 min
